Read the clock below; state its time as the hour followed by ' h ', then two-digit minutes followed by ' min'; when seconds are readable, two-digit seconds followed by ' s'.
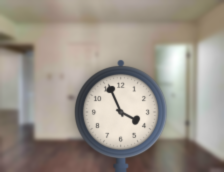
3 h 56 min
